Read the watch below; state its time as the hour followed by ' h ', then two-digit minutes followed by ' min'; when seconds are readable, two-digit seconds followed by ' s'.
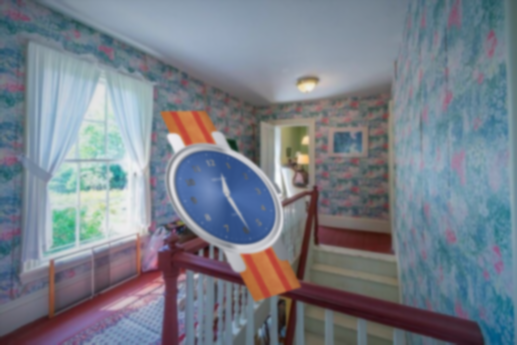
12 h 29 min
